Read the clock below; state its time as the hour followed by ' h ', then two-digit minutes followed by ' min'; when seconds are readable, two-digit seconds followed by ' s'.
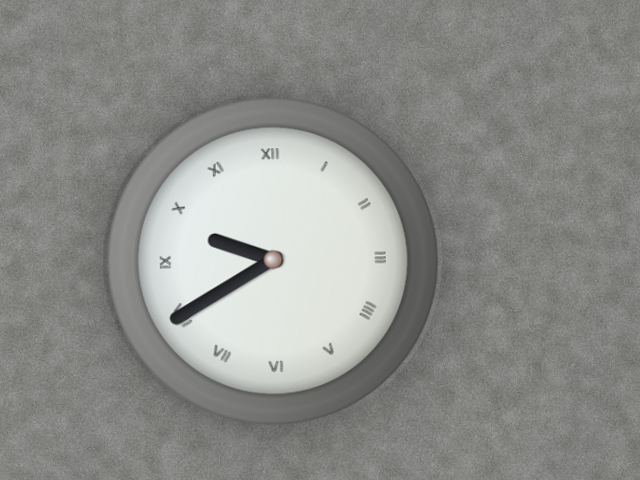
9 h 40 min
